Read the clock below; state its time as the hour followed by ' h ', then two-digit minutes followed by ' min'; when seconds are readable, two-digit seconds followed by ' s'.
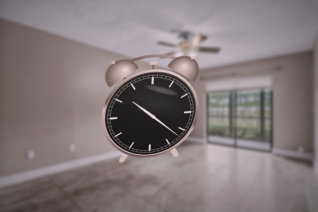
10 h 22 min
